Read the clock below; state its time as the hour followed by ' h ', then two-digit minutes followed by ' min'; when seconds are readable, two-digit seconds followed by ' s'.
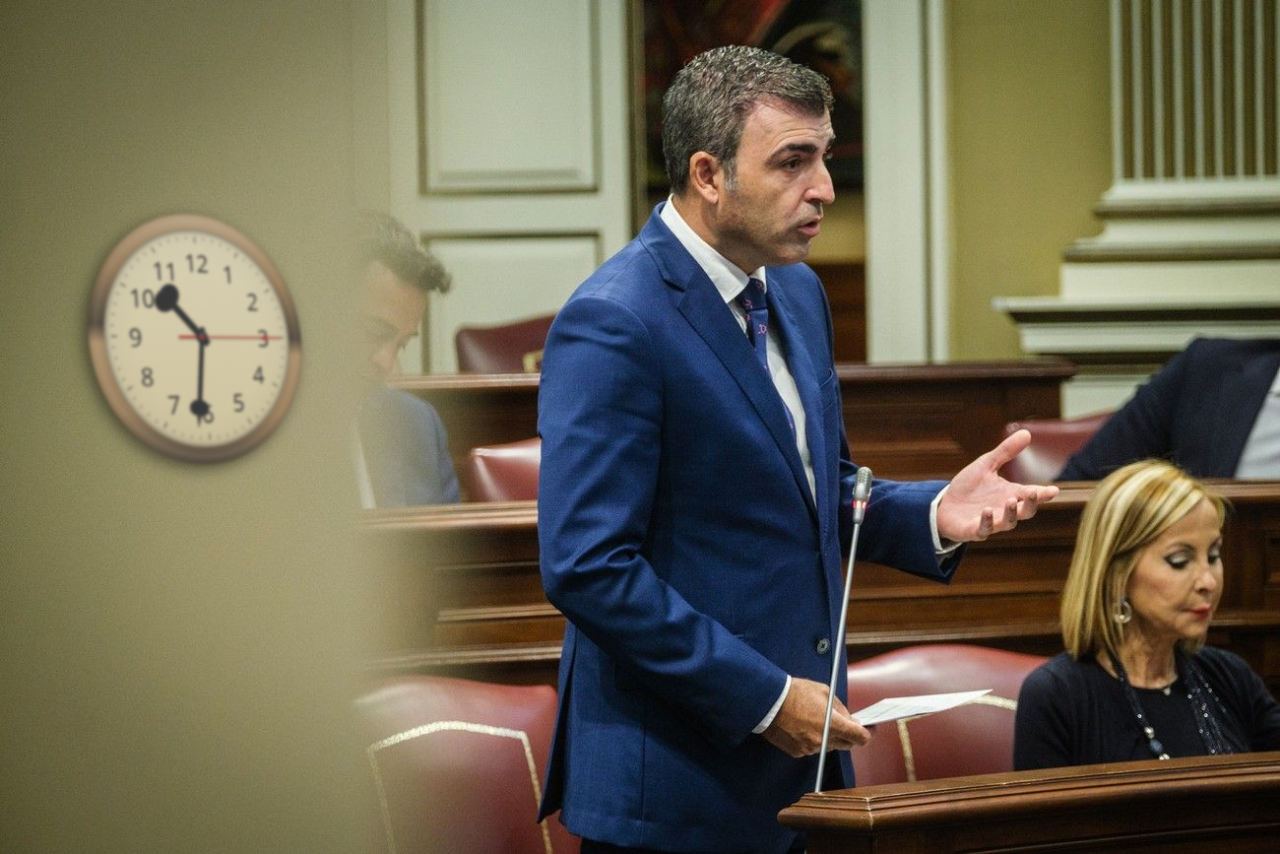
10 h 31 min 15 s
